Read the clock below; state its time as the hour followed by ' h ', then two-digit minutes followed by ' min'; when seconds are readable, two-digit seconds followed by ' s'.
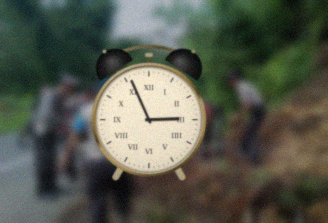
2 h 56 min
